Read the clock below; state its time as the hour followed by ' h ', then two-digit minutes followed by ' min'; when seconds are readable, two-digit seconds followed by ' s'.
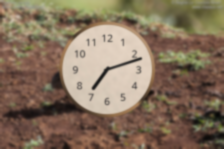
7 h 12 min
